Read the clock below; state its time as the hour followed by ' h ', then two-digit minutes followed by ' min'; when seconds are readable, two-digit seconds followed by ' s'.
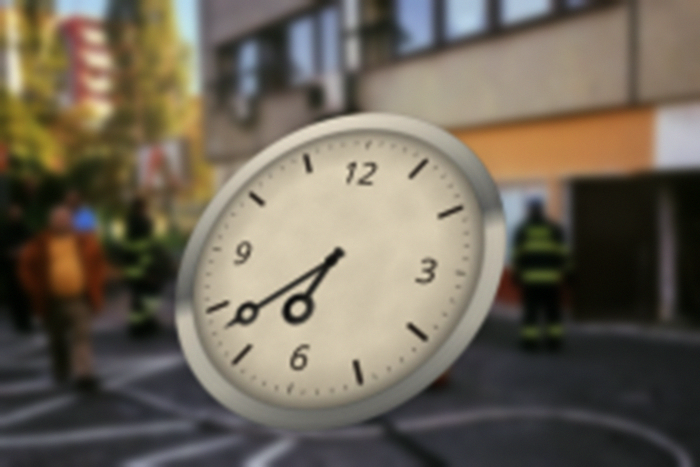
6 h 38 min
